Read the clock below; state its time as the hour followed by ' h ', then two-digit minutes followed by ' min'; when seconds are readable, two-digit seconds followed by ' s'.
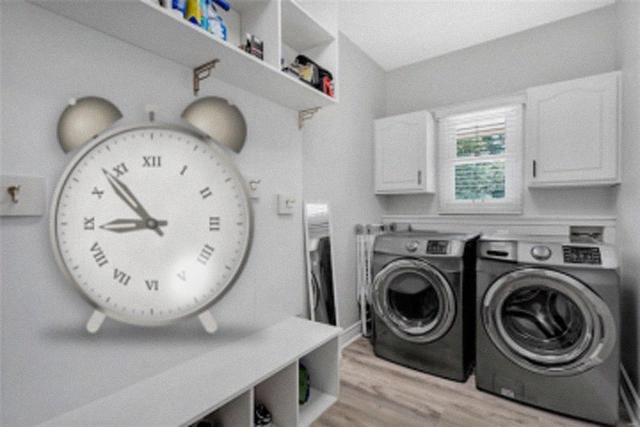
8 h 53 min
